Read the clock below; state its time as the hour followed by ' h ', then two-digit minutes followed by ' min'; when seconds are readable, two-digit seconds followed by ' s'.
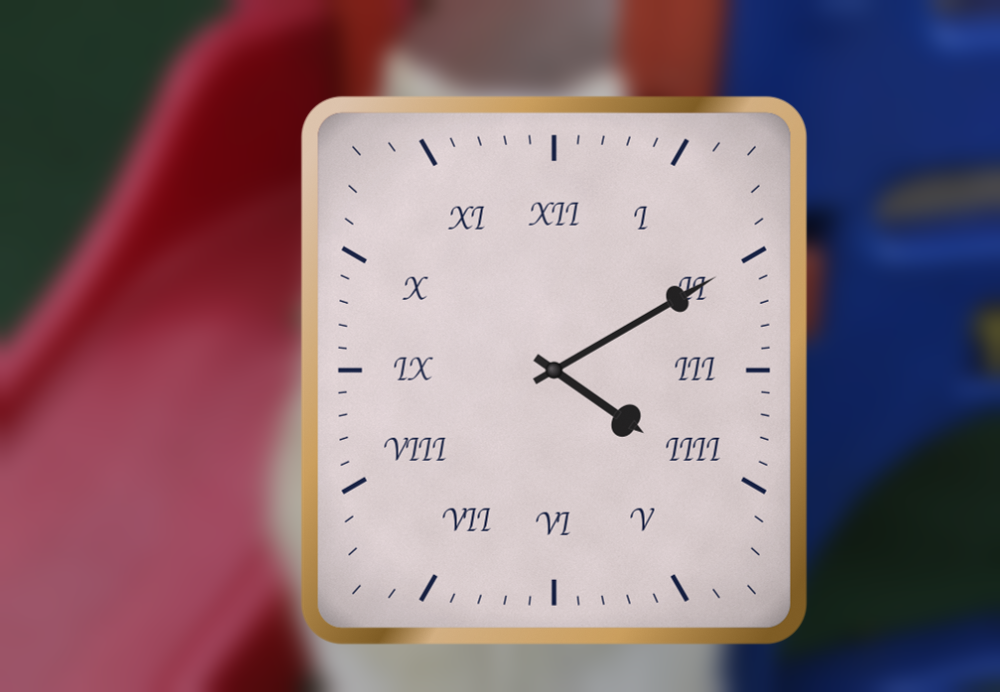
4 h 10 min
